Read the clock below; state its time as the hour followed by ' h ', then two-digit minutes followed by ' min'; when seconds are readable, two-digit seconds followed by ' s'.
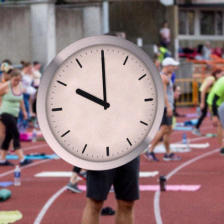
10 h 00 min
